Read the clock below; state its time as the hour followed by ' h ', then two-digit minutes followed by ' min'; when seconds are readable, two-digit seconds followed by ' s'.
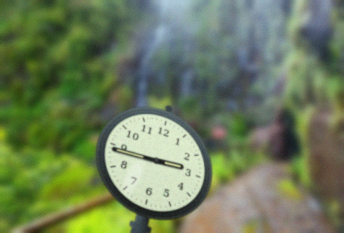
2 h 44 min
